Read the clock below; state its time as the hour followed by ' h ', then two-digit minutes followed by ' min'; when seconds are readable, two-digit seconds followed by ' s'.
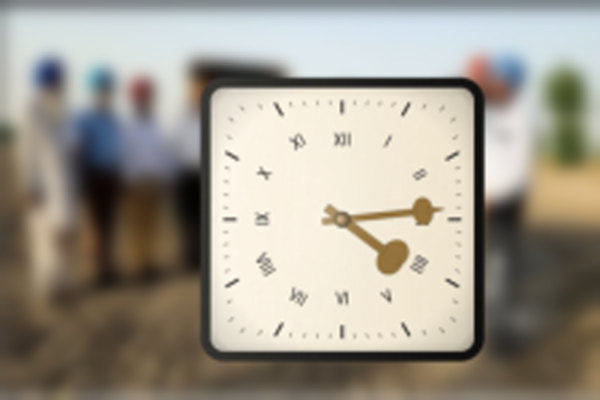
4 h 14 min
